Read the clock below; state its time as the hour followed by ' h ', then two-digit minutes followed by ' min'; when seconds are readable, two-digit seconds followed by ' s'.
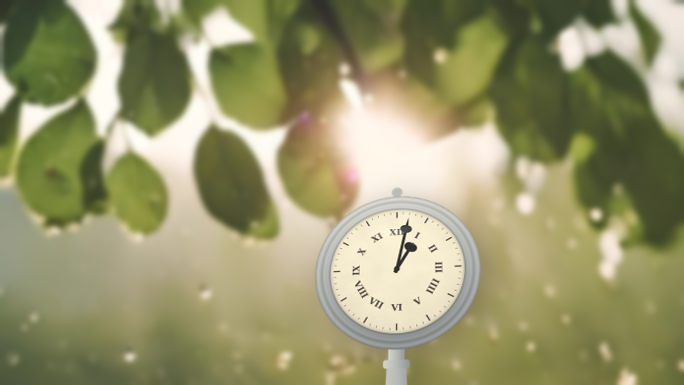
1 h 02 min
